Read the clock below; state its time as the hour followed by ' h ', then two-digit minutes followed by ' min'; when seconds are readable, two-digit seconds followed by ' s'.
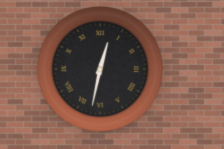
12 h 32 min
